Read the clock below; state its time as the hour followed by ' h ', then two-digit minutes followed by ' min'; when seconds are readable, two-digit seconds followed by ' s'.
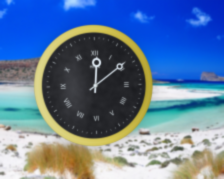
12 h 09 min
